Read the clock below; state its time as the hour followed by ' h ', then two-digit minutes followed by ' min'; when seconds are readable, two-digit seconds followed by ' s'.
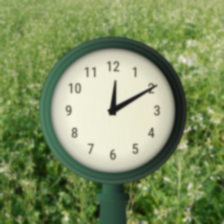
12 h 10 min
